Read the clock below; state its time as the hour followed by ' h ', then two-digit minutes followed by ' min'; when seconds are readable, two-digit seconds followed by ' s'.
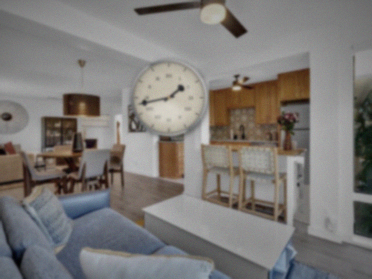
1 h 43 min
